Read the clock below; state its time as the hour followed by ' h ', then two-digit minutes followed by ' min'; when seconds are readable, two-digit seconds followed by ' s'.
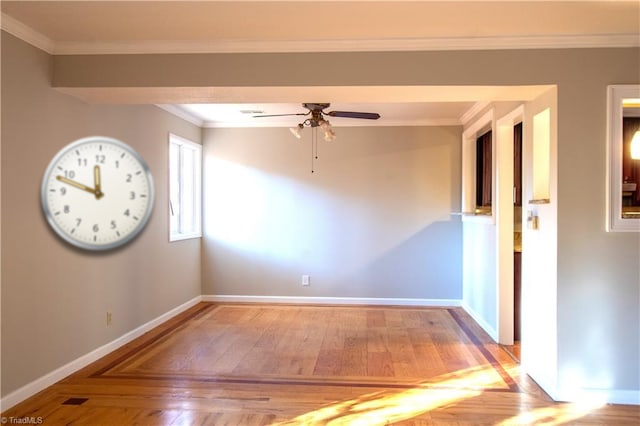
11 h 48 min
